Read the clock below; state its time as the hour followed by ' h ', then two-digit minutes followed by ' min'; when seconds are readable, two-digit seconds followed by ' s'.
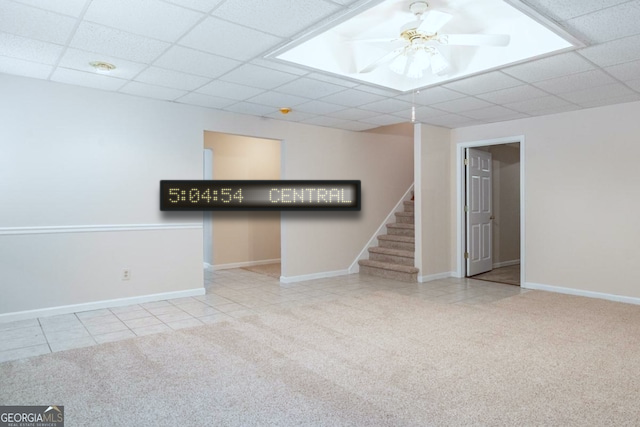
5 h 04 min 54 s
